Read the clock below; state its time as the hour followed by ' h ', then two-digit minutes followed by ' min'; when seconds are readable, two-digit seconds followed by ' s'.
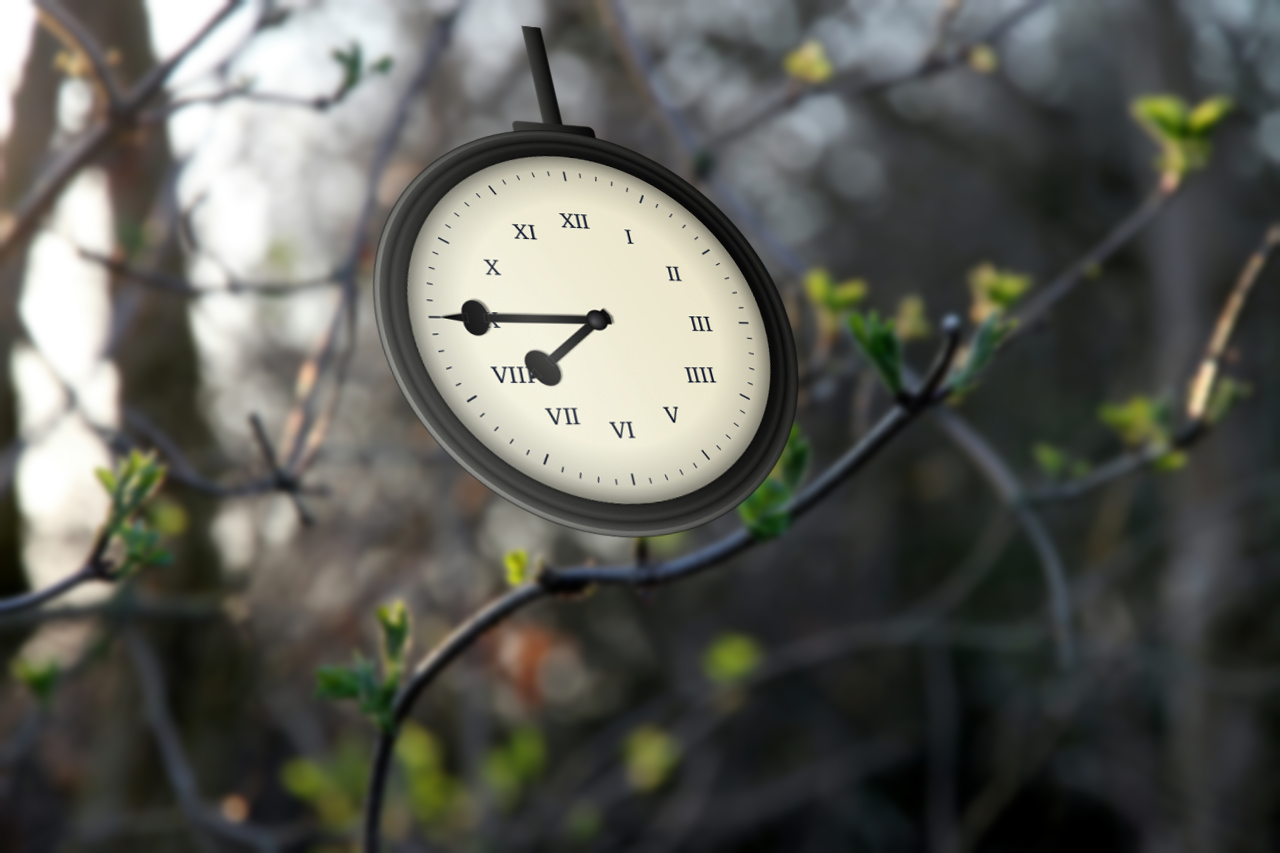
7 h 45 min
